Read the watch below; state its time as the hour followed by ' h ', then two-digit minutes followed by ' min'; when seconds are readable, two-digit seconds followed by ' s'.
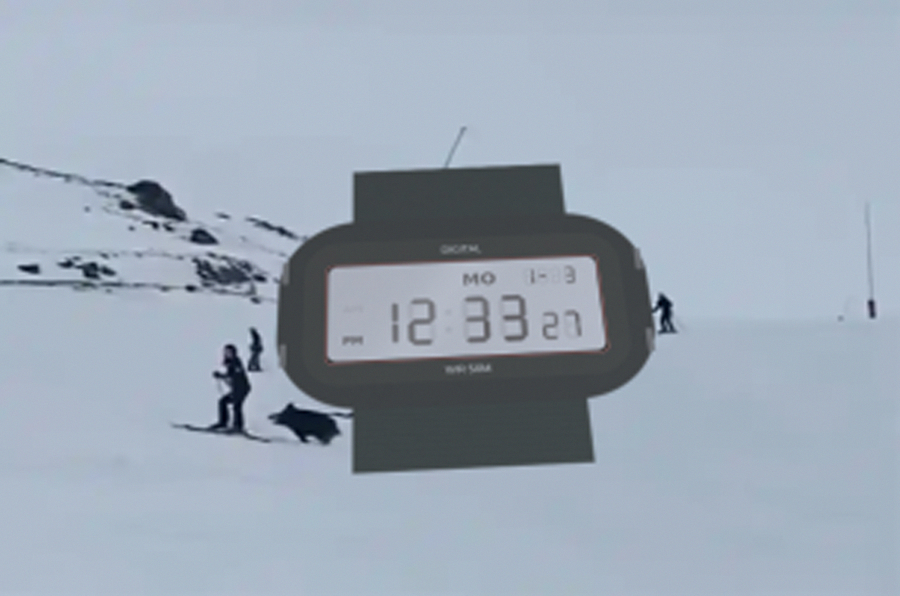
12 h 33 min 27 s
